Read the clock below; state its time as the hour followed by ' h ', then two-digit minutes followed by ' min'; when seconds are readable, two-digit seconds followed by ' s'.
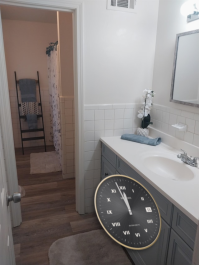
11 h 58 min
